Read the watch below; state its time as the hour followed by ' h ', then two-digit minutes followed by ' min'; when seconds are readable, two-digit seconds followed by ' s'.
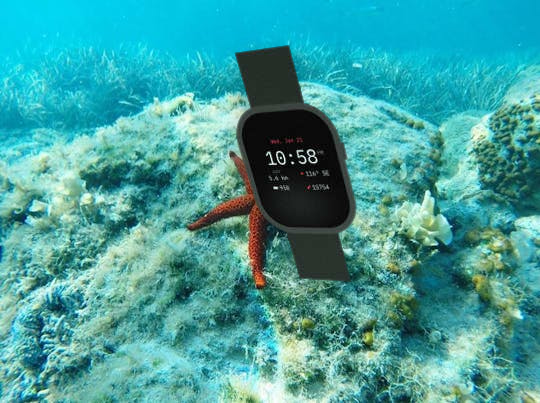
10 h 58 min
